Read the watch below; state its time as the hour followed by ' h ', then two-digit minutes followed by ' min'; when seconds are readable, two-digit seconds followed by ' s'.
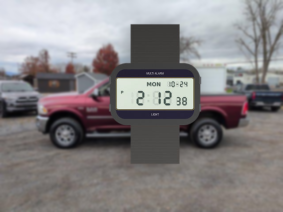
2 h 12 min 38 s
